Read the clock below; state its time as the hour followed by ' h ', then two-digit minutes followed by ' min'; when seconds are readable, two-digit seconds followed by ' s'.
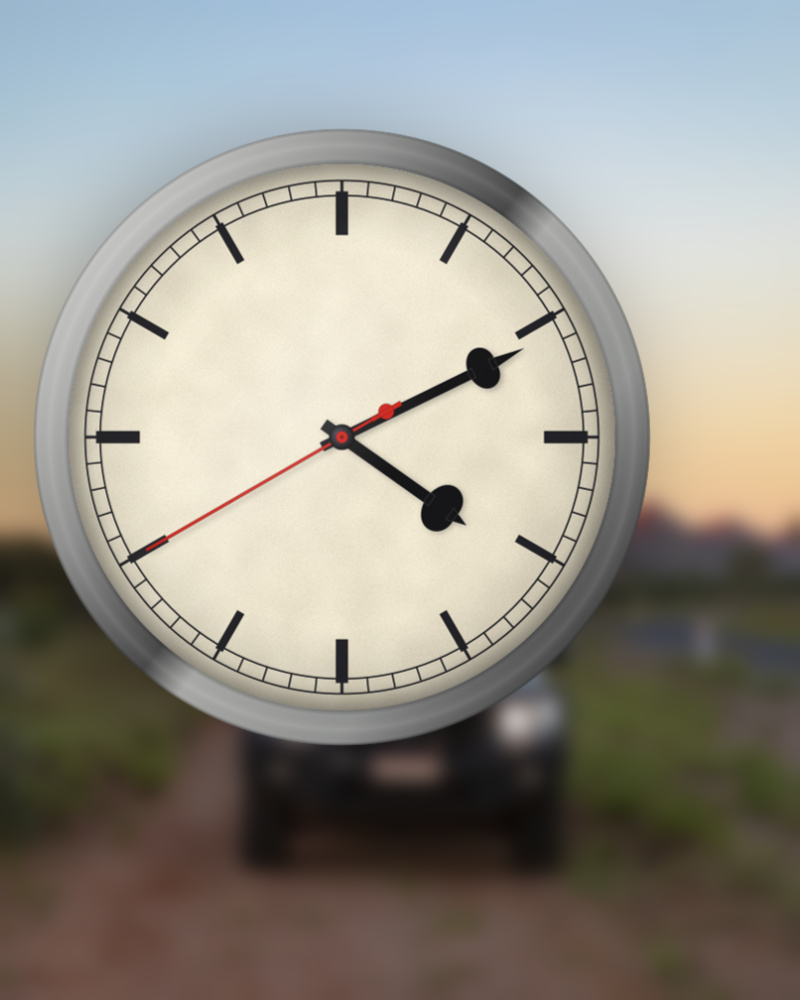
4 h 10 min 40 s
